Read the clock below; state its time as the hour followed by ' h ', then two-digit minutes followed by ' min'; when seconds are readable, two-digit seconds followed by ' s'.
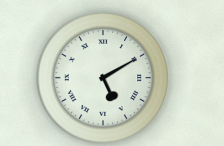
5 h 10 min
